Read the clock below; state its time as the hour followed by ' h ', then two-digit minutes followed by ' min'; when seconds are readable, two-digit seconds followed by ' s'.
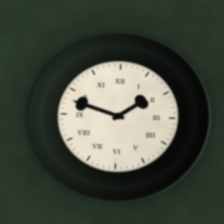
1 h 48 min
